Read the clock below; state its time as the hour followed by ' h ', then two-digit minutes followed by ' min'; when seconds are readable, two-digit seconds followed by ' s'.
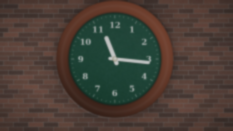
11 h 16 min
